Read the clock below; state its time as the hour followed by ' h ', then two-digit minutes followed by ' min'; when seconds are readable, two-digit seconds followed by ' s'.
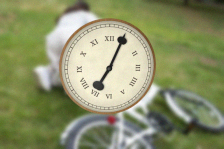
7 h 04 min
